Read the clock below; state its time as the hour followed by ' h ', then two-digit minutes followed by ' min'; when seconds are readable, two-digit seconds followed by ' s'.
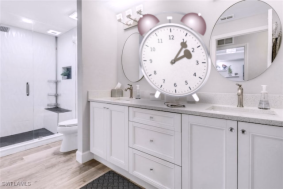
2 h 06 min
